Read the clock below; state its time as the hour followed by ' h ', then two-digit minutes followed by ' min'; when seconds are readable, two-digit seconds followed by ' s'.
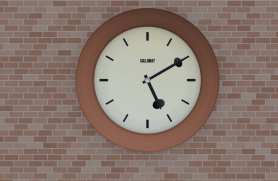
5 h 10 min
